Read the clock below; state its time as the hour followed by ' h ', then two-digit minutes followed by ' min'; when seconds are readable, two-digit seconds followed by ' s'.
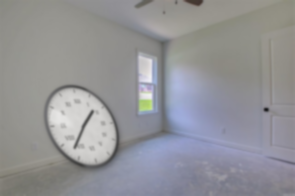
1 h 37 min
